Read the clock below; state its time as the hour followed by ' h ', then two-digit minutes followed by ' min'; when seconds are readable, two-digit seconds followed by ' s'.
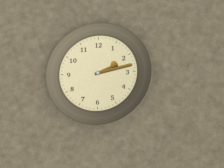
2 h 13 min
